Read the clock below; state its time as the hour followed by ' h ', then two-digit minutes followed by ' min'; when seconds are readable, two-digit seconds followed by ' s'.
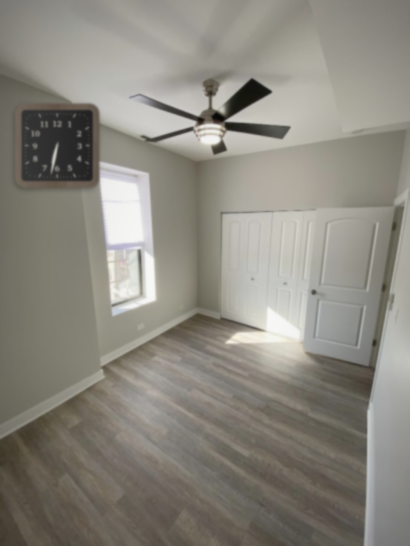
6 h 32 min
